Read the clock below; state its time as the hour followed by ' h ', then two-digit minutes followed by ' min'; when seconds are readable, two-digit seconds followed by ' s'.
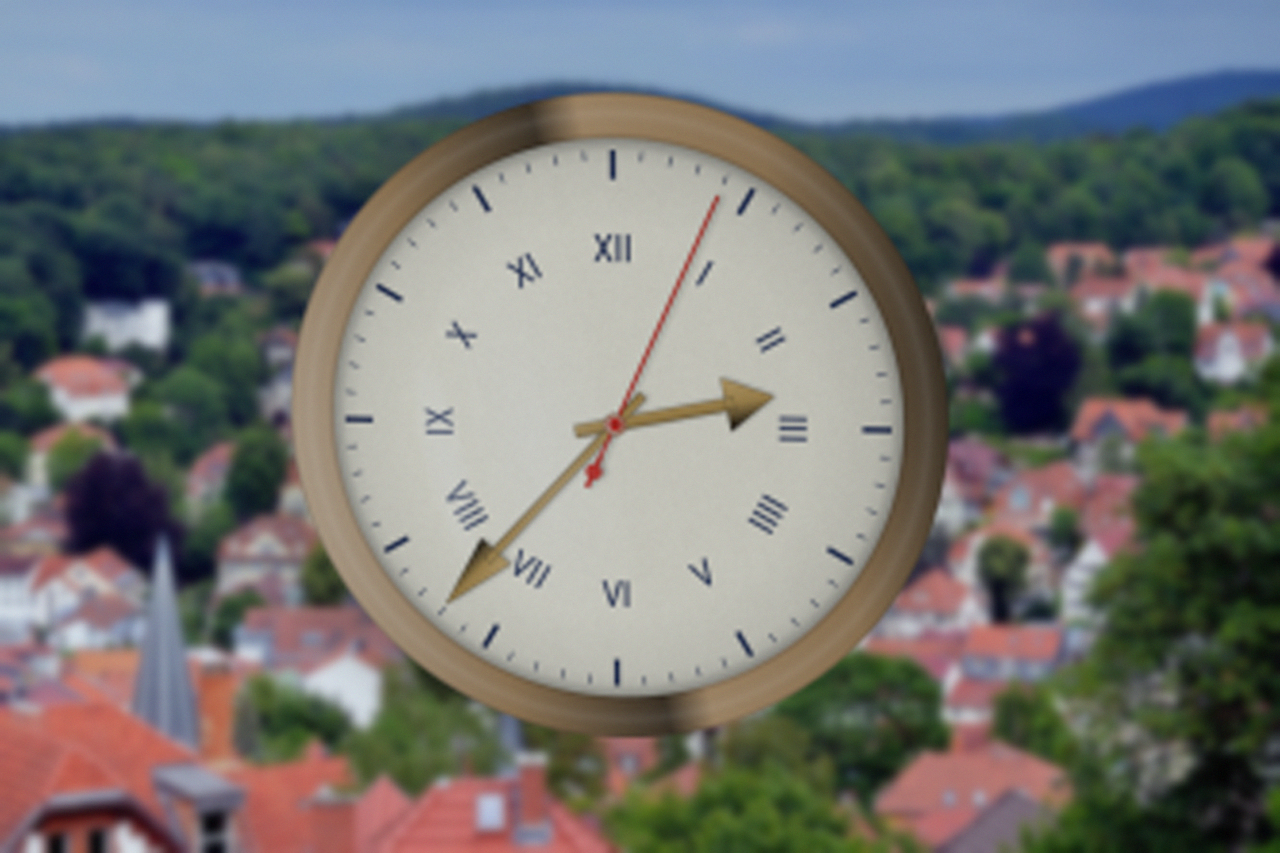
2 h 37 min 04 s
